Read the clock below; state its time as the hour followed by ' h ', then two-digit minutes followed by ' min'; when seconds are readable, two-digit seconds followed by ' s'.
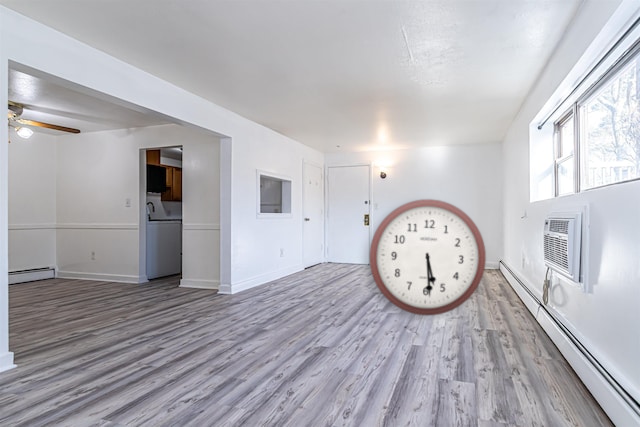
5 h 29 min
